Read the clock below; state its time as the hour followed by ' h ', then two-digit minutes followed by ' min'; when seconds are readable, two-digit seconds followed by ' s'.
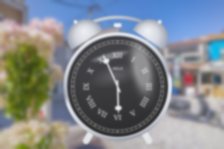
5 h 56 min
